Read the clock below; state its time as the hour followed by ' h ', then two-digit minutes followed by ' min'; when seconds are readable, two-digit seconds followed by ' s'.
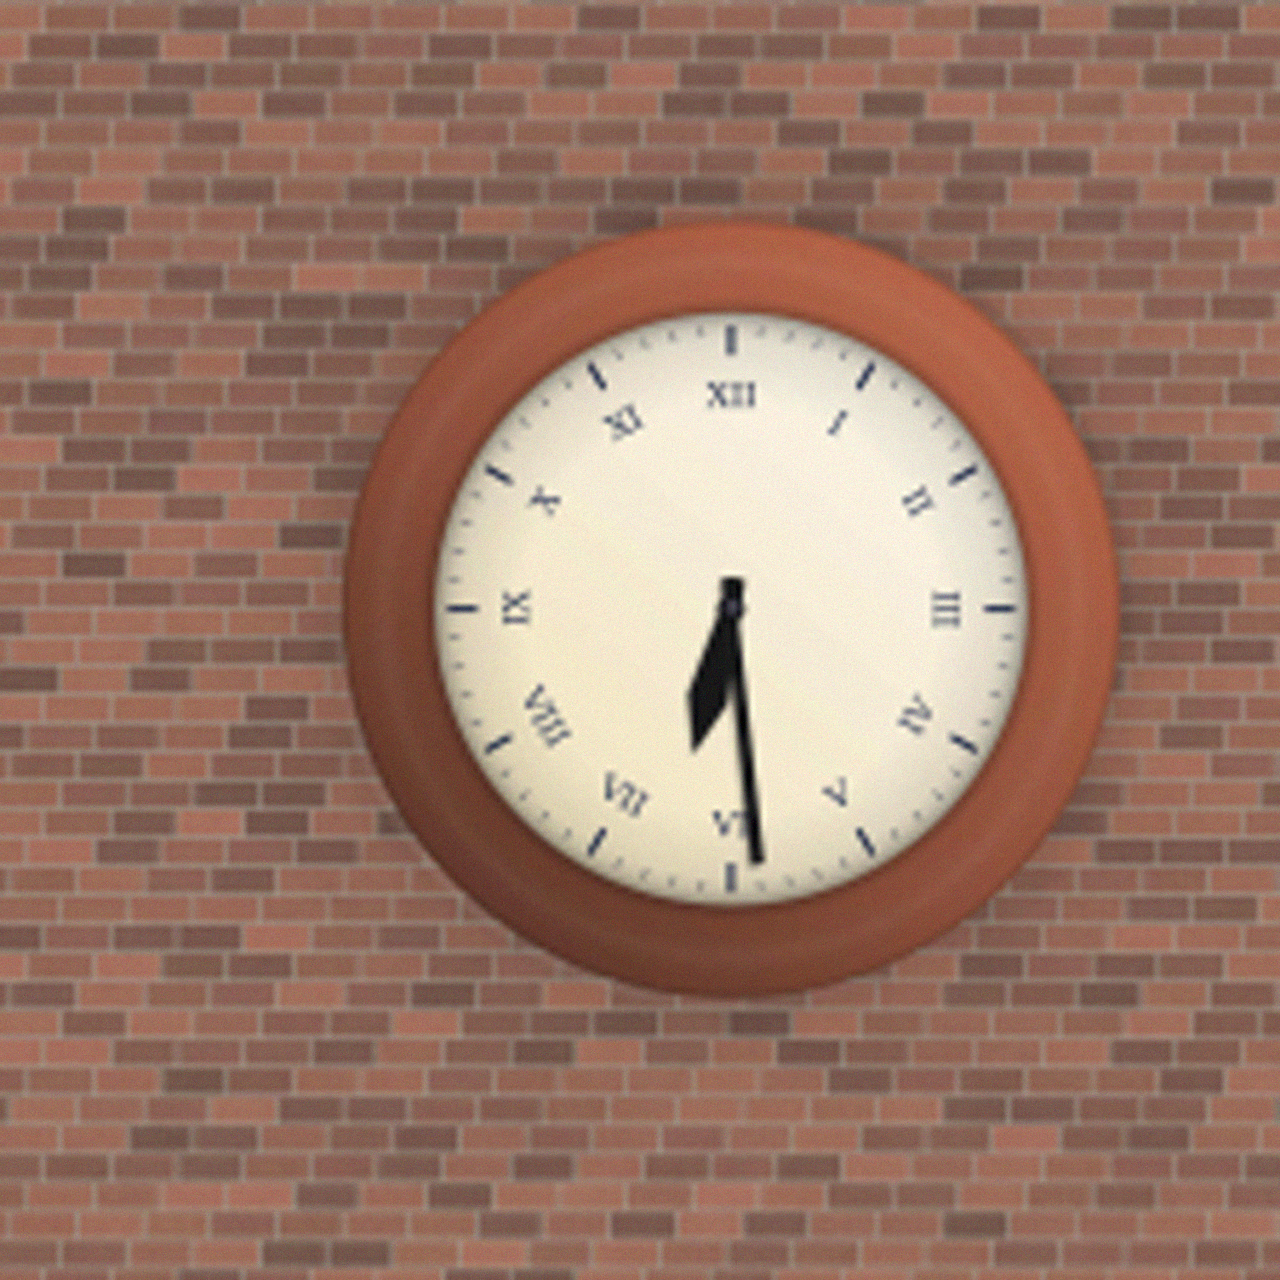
6 h 29 min
